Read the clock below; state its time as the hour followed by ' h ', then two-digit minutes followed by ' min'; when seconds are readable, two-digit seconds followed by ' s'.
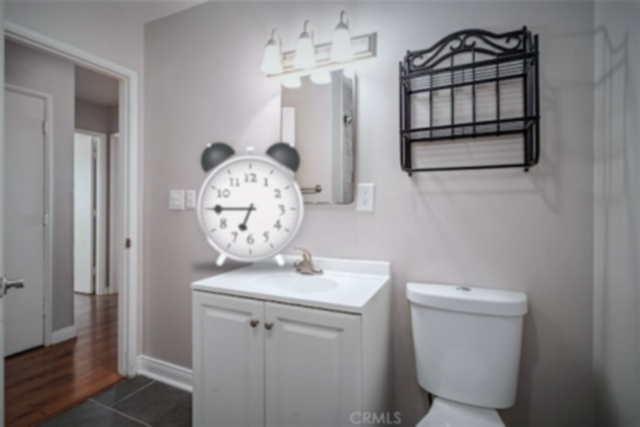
6 h 45 min
